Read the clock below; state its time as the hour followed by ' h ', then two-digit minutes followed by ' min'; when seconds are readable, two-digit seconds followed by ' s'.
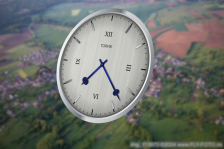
7 h 23 min
